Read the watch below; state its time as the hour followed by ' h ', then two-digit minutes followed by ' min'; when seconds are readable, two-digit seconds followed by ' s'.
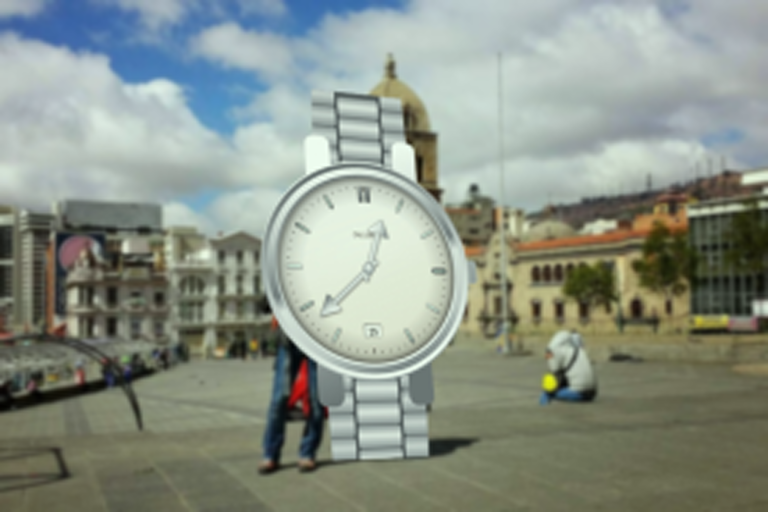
12 h 38 min
